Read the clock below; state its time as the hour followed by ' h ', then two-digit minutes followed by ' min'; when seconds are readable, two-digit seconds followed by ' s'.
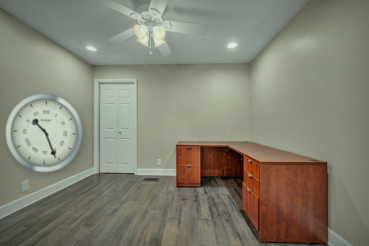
10 h 26 min
